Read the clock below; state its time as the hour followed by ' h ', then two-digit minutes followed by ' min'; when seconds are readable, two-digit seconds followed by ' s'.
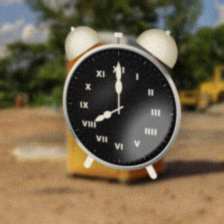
8 h 00 min
